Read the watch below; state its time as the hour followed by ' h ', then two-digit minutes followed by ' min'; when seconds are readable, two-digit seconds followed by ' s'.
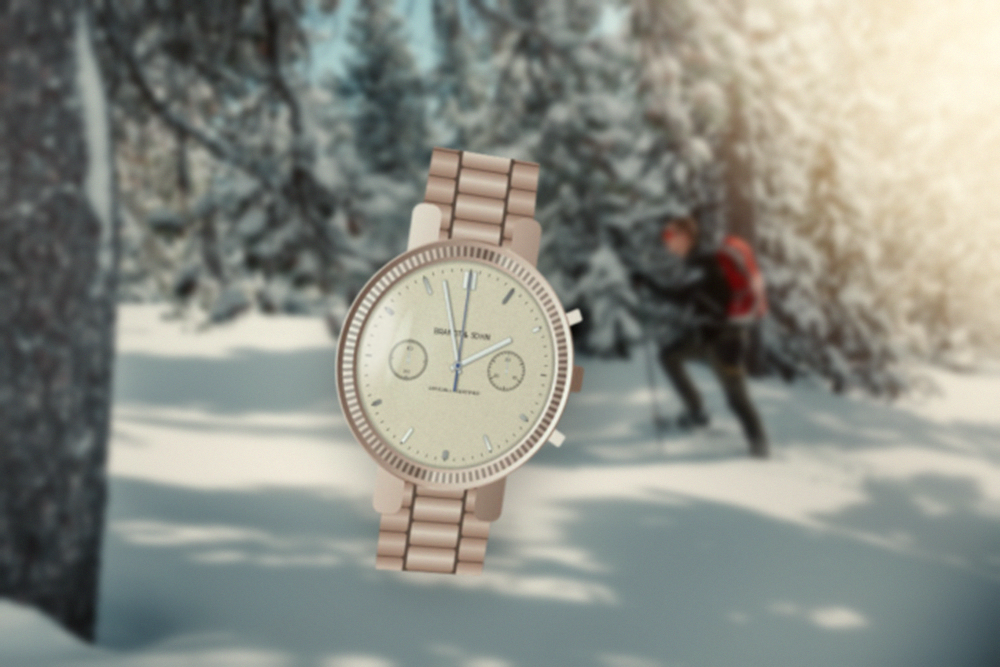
1 h 57 min
